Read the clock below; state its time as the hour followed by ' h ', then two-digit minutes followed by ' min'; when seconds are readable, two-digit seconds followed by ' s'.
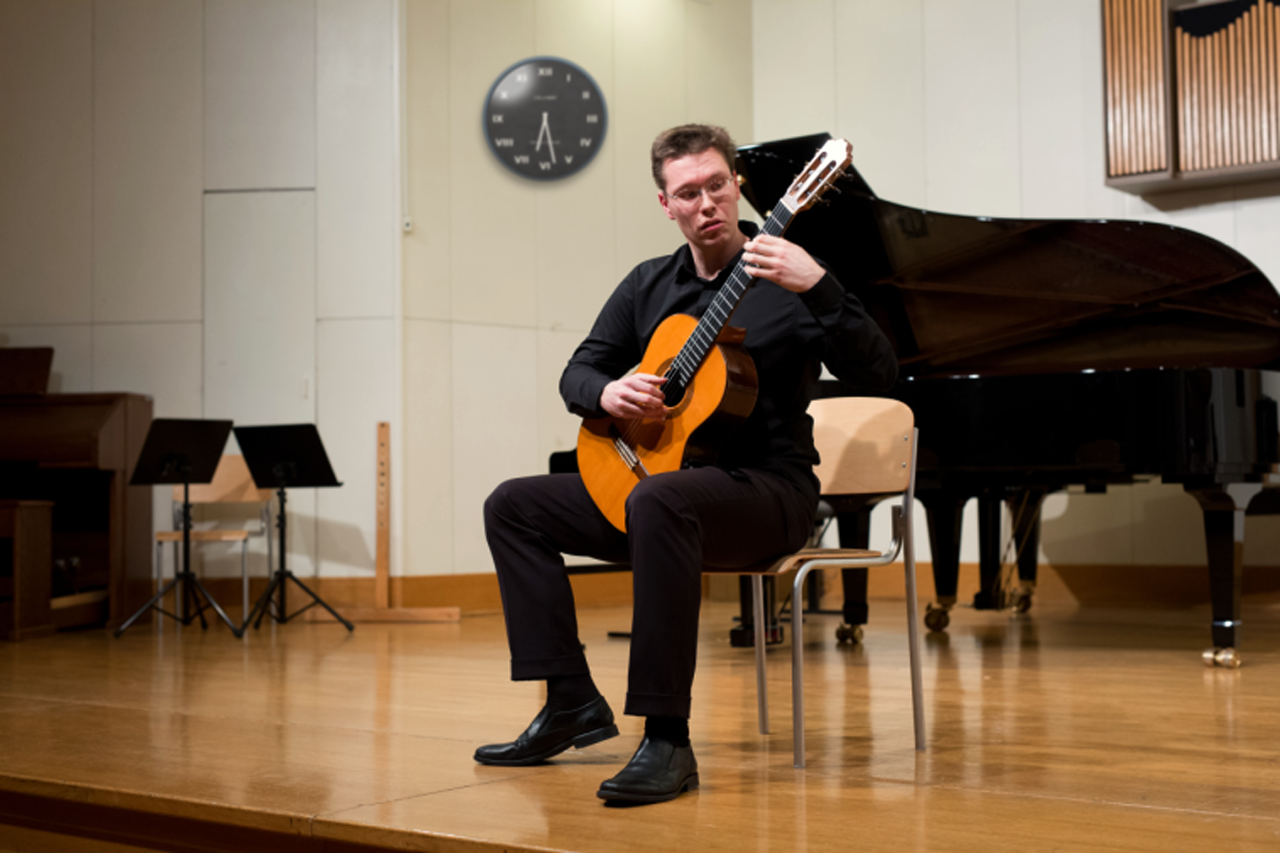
6 h 28 min
